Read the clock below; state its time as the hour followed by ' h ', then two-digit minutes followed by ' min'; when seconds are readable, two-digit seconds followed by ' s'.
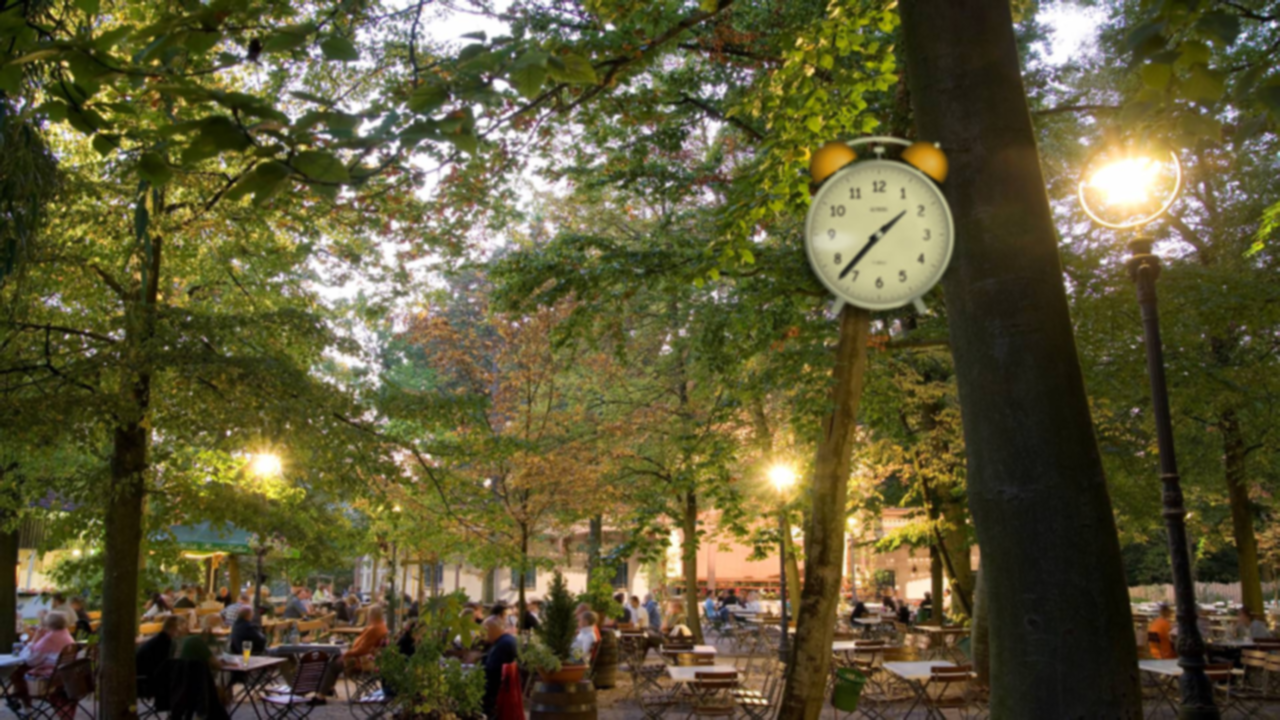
1 h 37 min
